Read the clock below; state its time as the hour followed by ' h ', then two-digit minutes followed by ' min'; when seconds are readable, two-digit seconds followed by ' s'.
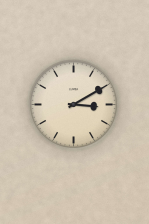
3 h 10 min
